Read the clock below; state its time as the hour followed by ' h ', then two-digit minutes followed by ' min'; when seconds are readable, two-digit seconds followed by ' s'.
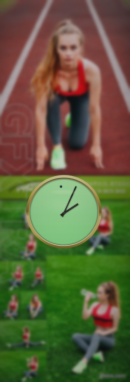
2 h 05 min
